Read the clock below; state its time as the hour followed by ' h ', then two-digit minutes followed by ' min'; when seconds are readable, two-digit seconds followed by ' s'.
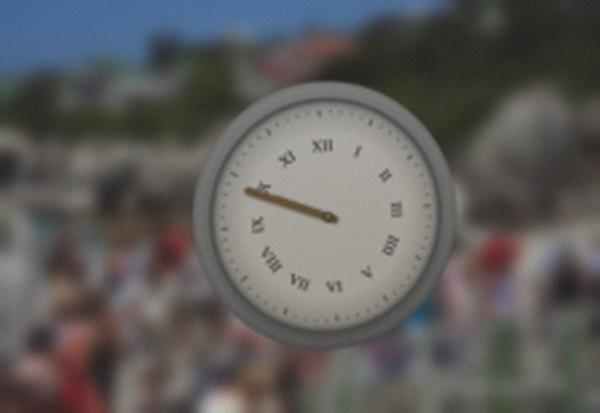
9 h 49 min
